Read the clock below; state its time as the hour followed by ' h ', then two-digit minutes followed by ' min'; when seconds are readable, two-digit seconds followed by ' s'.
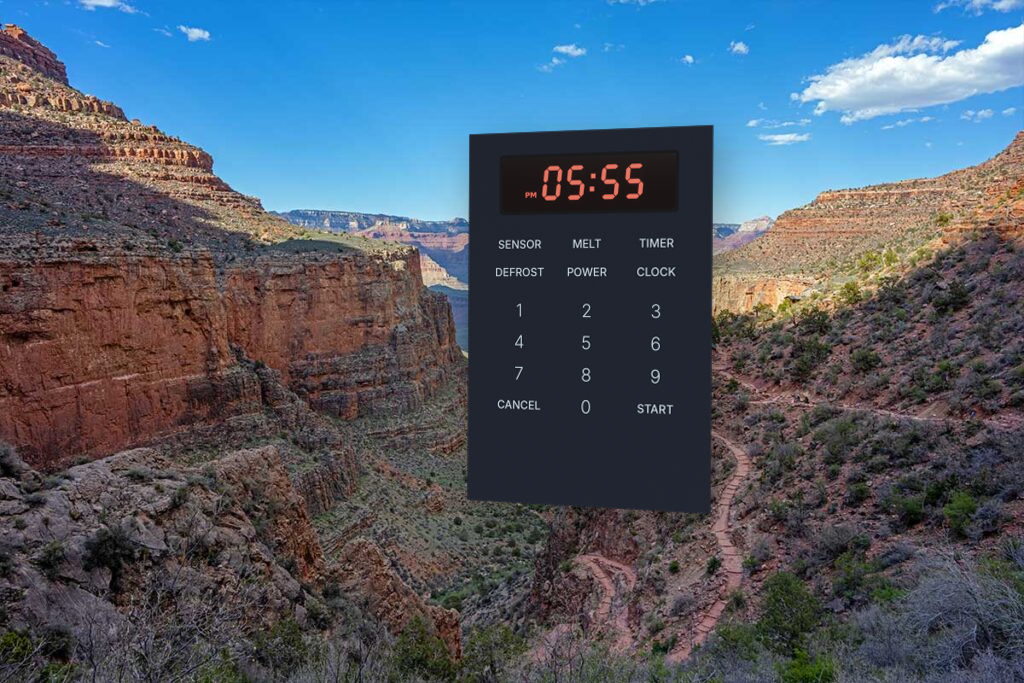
5 h 55 min
